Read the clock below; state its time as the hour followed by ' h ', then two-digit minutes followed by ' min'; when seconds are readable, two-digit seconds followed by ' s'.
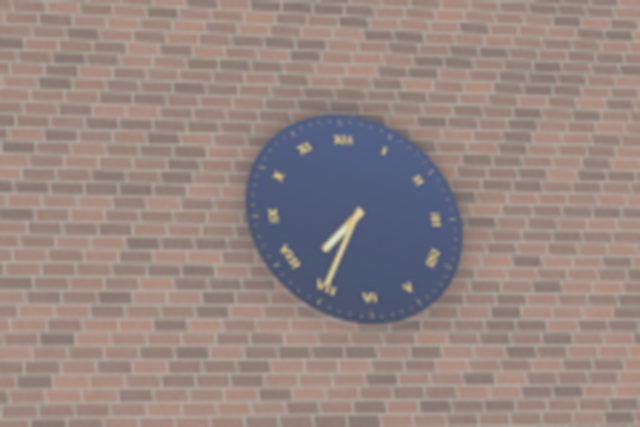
7 h 35 min
